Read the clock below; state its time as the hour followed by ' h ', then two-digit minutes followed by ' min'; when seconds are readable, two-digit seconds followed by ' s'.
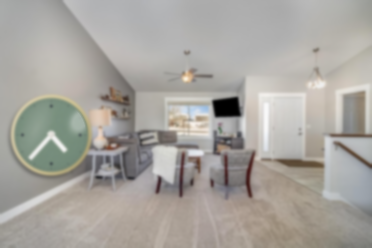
4 h 37 min
